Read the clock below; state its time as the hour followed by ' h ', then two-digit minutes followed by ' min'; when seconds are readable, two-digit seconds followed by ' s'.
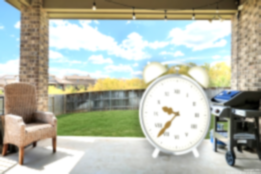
9 h 37 min
